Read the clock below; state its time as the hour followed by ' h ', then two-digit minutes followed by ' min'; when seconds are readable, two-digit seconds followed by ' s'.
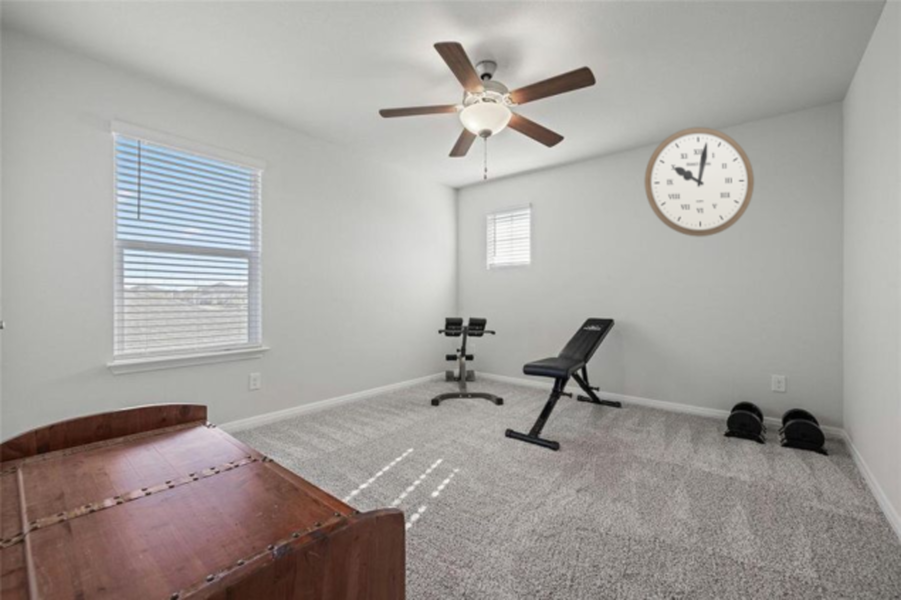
10 h 02 min
